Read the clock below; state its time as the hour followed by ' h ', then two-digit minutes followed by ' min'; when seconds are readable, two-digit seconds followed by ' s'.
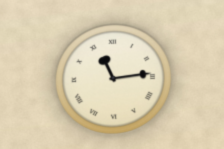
11 h 14 min
